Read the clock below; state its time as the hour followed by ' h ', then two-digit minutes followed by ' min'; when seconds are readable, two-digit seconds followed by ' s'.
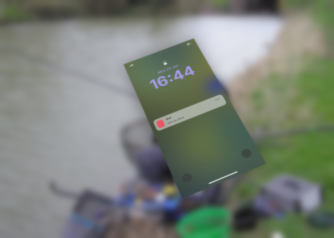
16 h 44 min
